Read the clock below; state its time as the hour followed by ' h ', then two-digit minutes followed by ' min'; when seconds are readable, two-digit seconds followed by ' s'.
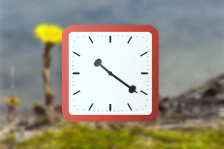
10 h 21 min
